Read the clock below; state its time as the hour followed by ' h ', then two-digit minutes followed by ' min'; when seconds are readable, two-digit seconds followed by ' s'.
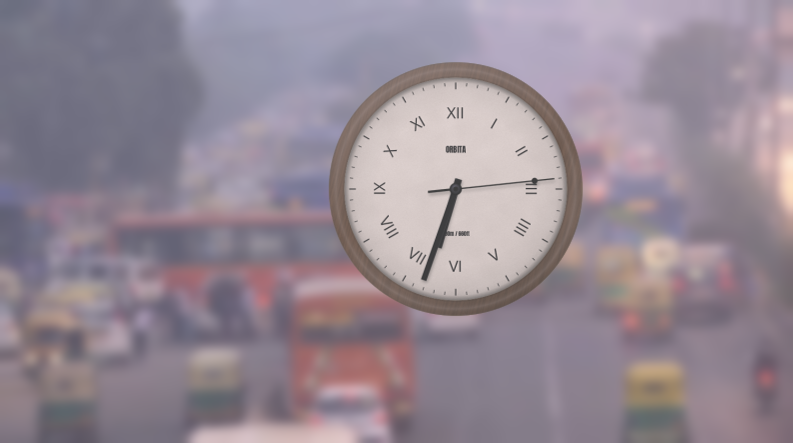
6 h 33 min 14 s
